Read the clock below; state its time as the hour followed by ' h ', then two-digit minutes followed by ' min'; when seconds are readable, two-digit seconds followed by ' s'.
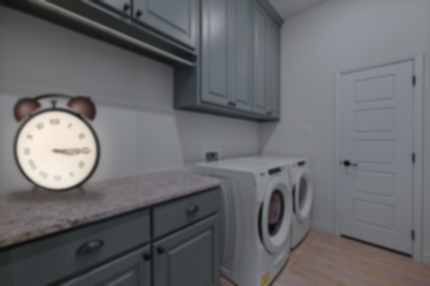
3 h 15 min
